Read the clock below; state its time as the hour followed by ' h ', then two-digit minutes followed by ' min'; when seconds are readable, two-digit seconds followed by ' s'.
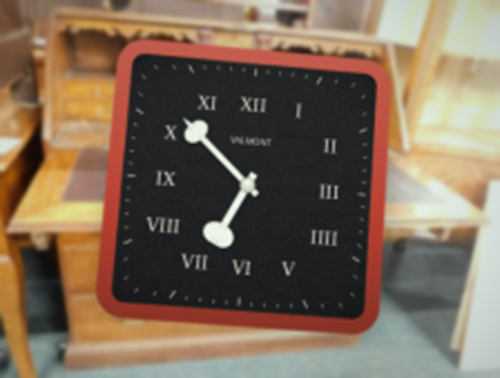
6 h 52 min
